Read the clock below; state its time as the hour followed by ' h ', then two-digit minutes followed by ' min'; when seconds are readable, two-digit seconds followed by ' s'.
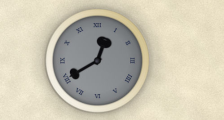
12 h 40 min
